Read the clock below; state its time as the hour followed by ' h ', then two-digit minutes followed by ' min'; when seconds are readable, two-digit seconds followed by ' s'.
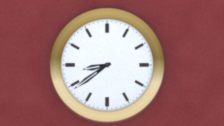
8 h 39 min
